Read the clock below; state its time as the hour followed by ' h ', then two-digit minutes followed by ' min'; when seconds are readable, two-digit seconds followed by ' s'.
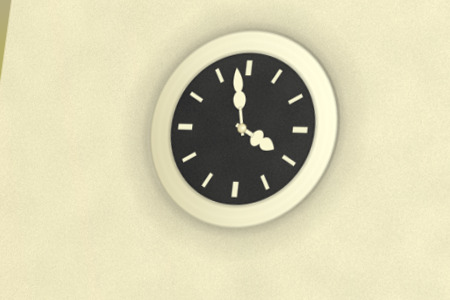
3 h 58 min
